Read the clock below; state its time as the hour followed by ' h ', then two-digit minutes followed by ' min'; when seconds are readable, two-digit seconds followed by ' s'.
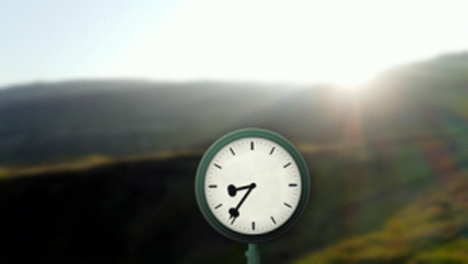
8 h 36 min
